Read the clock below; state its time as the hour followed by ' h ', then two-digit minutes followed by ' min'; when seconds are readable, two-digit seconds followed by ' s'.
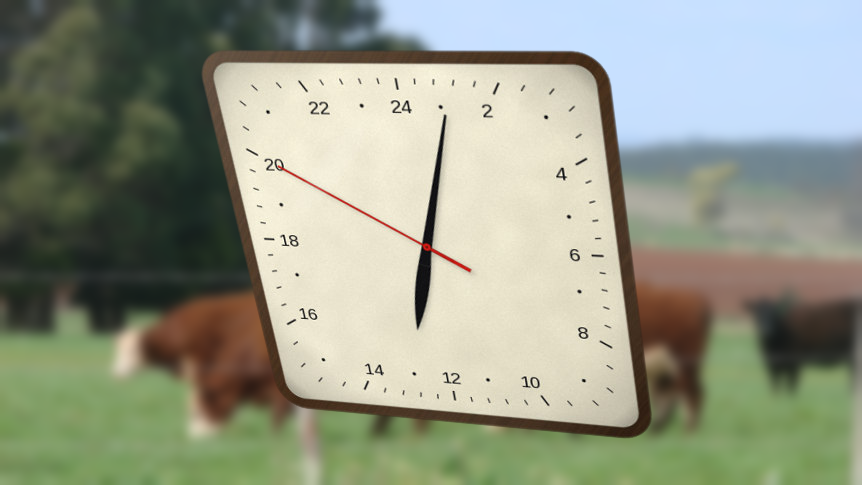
13 h 02 min 50 s
